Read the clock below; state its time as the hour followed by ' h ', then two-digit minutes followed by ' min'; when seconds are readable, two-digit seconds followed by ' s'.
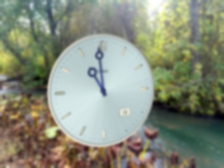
10 h 59 min
